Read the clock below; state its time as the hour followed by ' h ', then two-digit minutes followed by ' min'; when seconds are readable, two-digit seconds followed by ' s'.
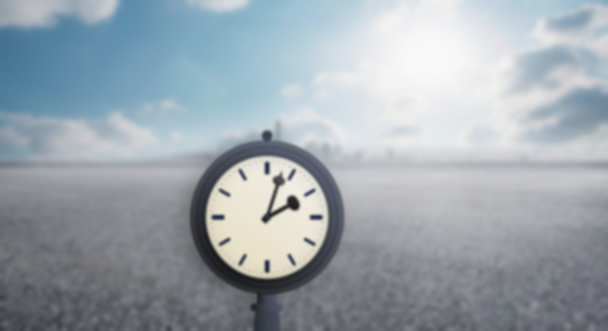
2 h 03 min
